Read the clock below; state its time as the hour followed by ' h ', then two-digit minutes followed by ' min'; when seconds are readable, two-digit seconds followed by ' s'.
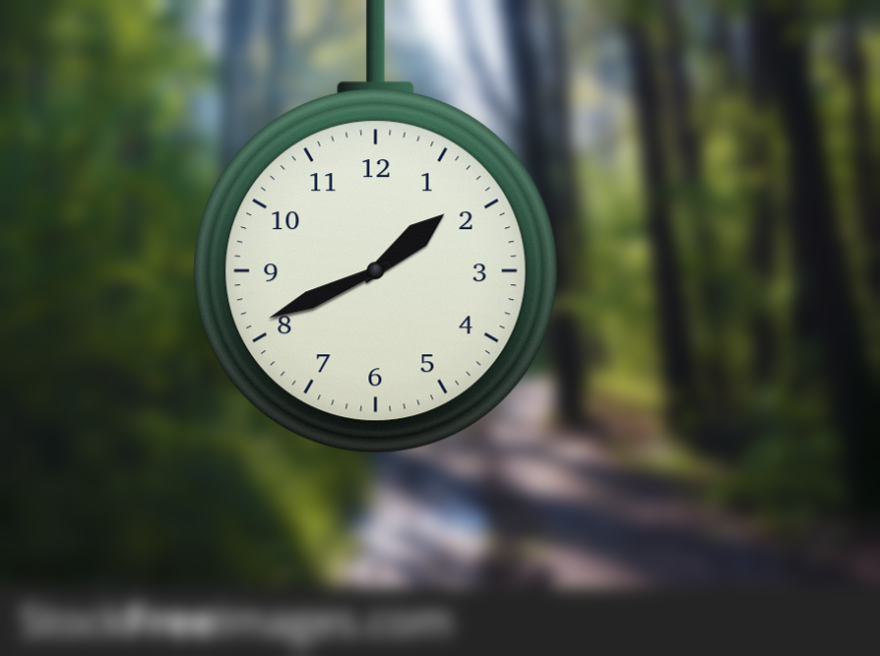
1 h 41 min
